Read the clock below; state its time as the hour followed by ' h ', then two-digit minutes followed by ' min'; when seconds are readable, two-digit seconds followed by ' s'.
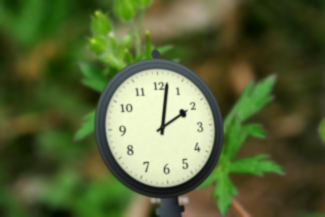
2 h 02 min
